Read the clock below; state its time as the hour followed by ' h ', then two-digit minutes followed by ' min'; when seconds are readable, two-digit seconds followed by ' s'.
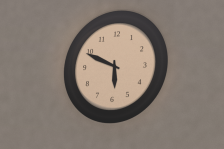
5 h 49 min
